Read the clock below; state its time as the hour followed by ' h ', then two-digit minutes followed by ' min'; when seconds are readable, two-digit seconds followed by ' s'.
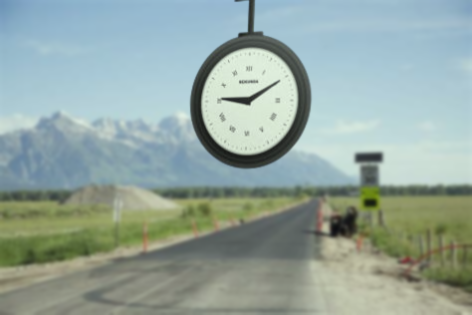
9 h 10 min
